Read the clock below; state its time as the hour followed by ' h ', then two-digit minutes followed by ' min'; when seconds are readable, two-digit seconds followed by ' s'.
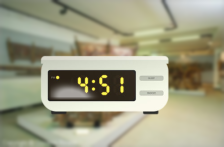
4 h 51 min
